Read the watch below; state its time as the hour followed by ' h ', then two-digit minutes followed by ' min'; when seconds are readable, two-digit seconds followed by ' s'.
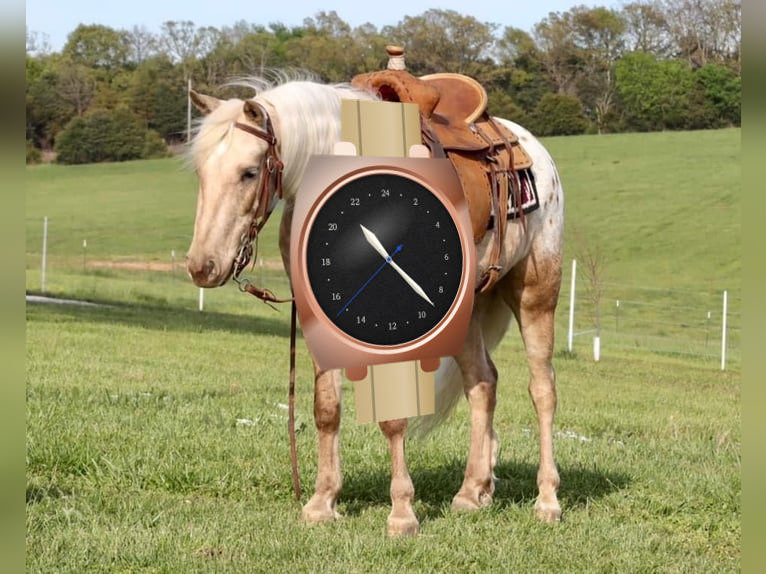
21 h 22 min 38 s
